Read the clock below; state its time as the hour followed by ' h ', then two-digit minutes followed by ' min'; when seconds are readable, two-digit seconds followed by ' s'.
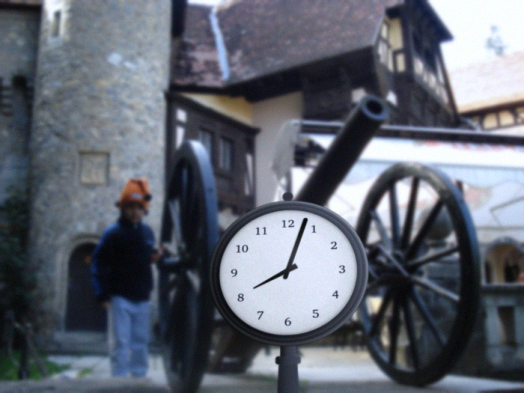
8 h 03 min
